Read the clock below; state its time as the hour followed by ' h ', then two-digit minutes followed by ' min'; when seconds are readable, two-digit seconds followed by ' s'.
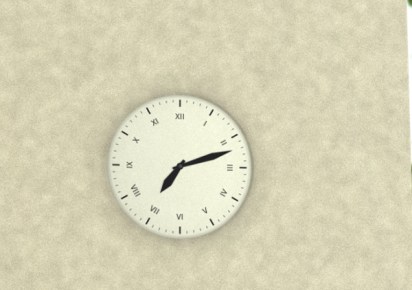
7 h 12 min
